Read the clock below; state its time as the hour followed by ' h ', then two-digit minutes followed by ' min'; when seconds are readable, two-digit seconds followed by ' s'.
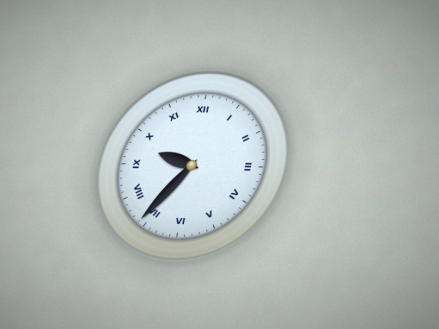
9 h 36 min
